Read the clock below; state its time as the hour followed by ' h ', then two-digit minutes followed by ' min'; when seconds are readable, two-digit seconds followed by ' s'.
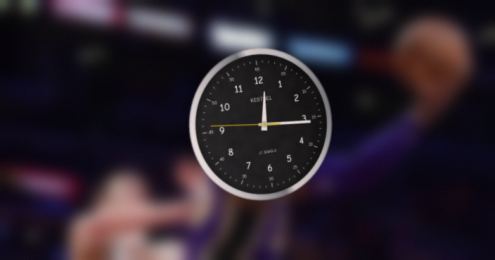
12 h 15 min 46 s
